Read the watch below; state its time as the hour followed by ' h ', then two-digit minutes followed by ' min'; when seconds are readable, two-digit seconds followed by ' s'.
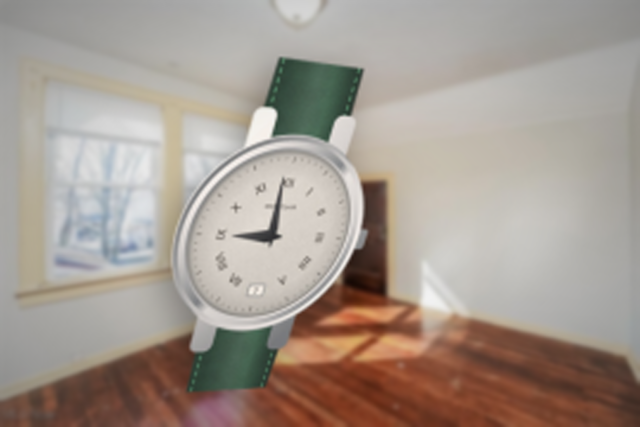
8 h 59 min
